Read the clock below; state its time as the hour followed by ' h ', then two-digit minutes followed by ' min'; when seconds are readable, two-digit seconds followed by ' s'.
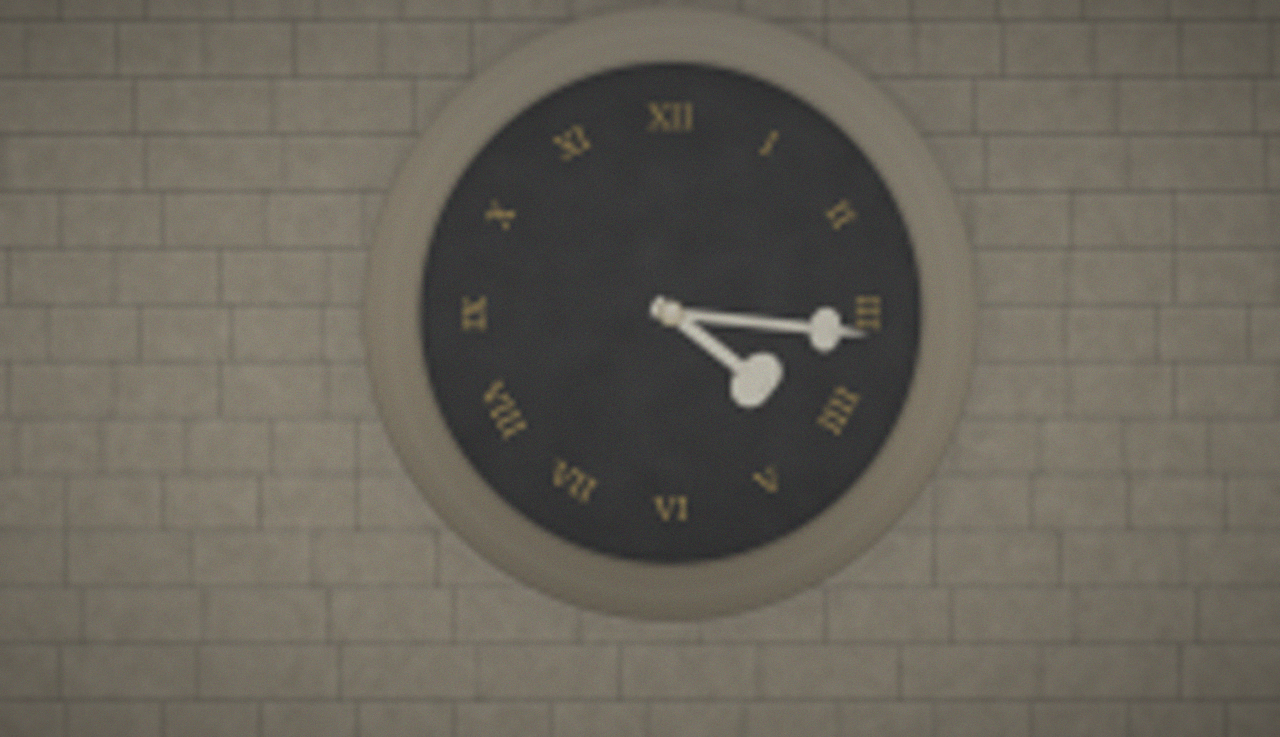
4 h 16 min
